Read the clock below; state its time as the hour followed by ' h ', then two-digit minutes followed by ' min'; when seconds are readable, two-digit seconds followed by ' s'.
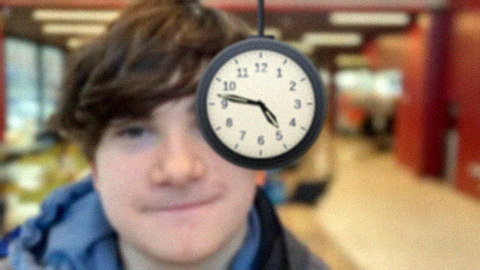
4 h 47 min
